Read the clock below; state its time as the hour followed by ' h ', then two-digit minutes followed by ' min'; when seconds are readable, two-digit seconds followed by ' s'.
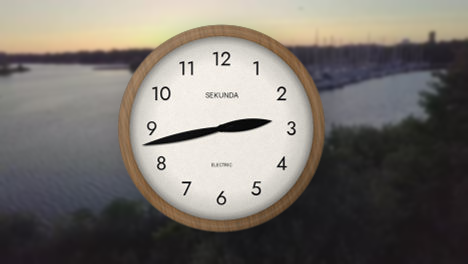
2 h 43 min
